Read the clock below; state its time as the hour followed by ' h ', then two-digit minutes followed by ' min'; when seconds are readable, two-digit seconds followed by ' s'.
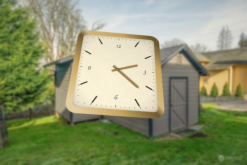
2 h 22 min
